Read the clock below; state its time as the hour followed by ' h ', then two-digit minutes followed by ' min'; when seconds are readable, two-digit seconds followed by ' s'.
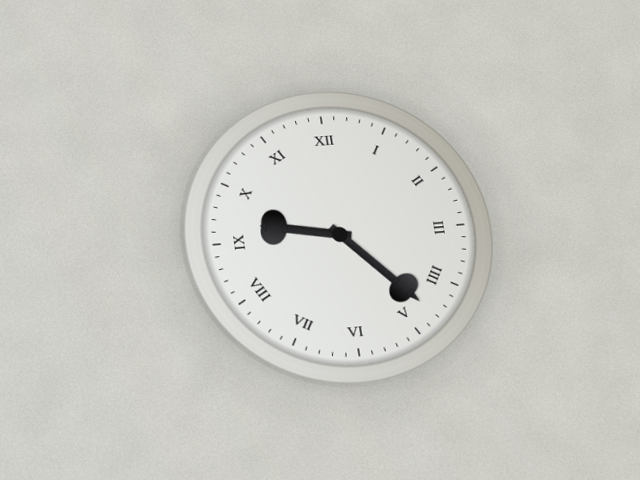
9 h 23 min
